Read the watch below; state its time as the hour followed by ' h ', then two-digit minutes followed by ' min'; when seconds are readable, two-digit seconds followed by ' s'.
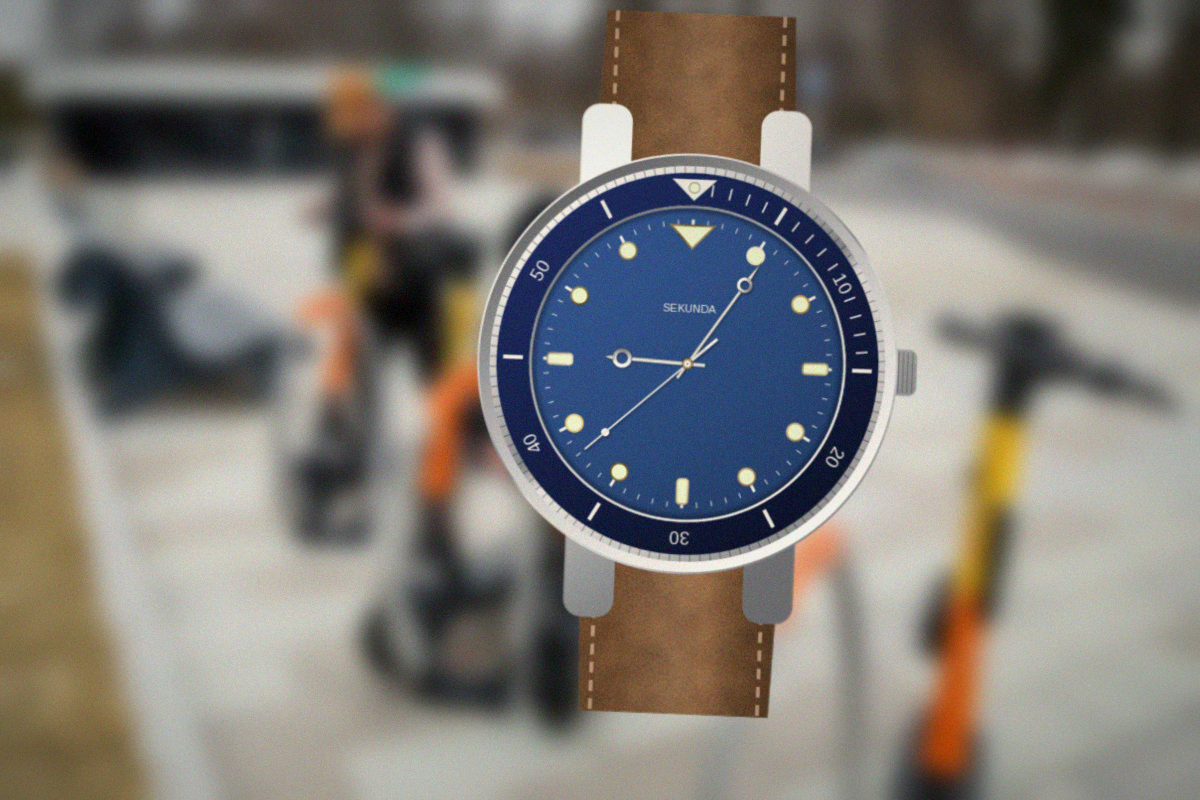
9 h 05 min 38 s
